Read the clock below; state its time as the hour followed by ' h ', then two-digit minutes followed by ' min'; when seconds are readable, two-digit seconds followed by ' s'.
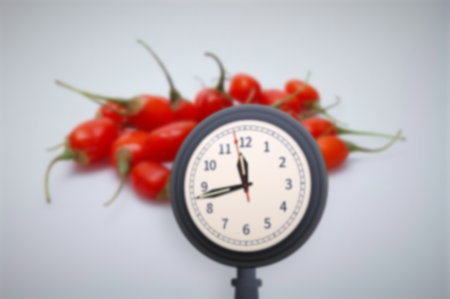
11 h 42 min 58 s
